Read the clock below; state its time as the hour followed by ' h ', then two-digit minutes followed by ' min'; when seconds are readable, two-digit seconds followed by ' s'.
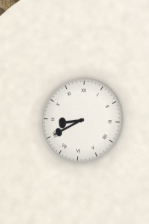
8 h 40 min
